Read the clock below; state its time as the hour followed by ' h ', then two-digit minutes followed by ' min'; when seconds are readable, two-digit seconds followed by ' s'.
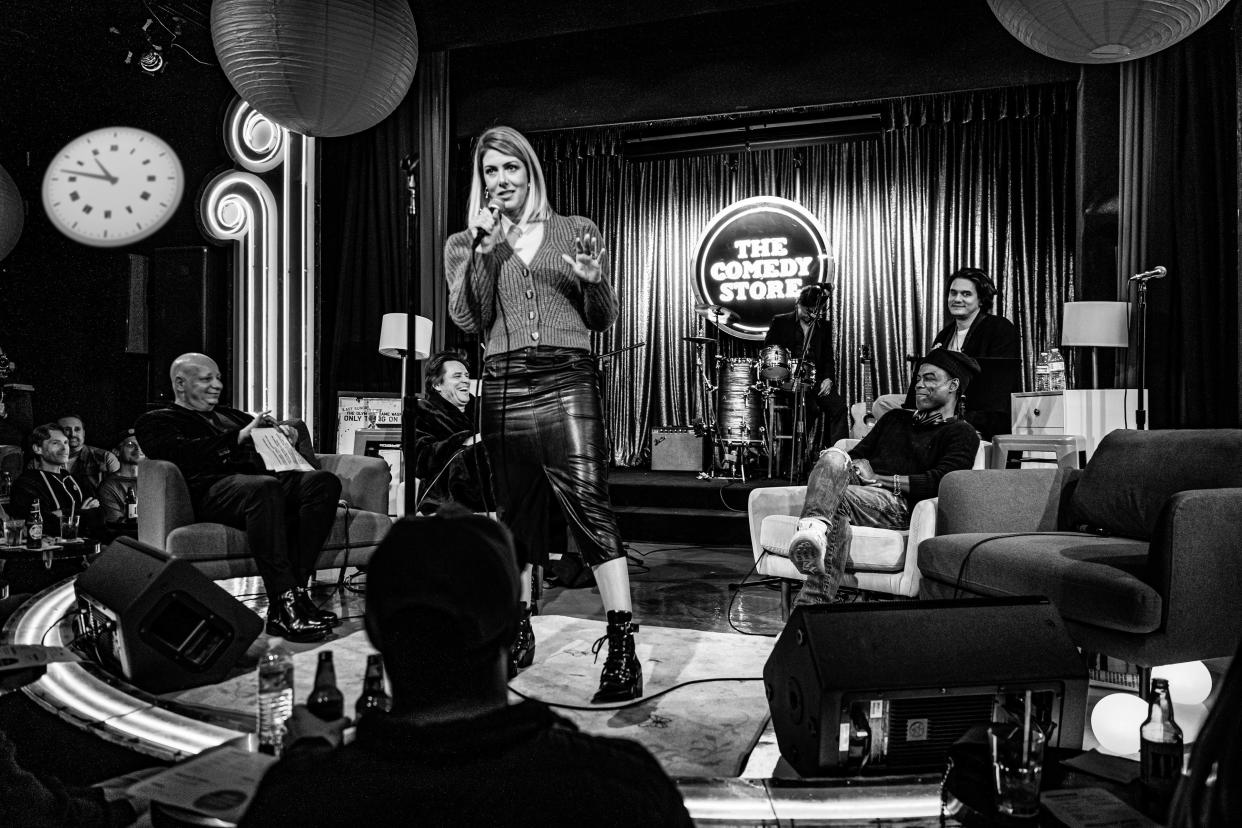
10 h 47 min
